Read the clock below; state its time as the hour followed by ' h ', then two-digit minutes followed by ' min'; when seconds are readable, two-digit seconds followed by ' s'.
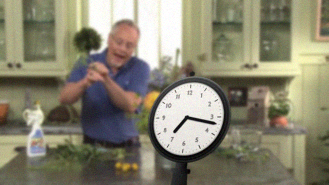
7 h 17 min
